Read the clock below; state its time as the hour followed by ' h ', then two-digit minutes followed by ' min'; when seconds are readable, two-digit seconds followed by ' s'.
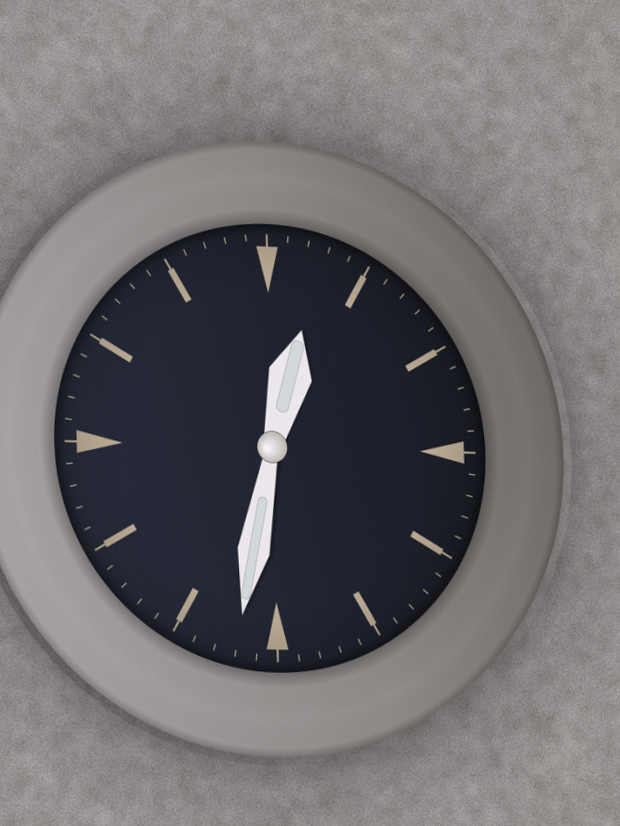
12 h 32 min
